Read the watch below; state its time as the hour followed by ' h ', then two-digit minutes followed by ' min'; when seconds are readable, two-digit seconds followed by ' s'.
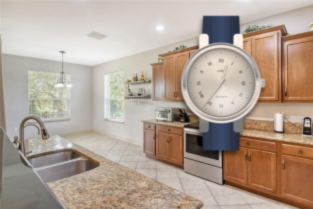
12 h 36 min
